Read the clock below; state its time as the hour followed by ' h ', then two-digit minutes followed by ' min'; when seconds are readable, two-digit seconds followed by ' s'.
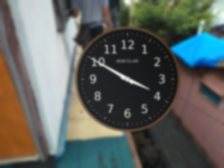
3 h 50 min
